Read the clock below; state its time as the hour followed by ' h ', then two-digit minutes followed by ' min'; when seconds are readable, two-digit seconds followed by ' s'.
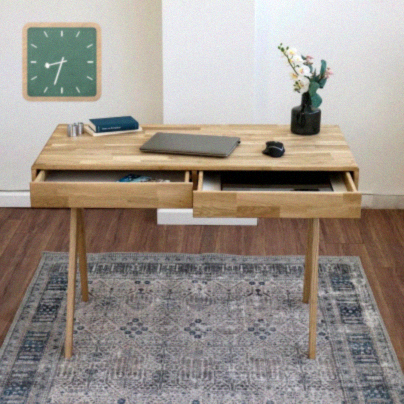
8 h 33 min
